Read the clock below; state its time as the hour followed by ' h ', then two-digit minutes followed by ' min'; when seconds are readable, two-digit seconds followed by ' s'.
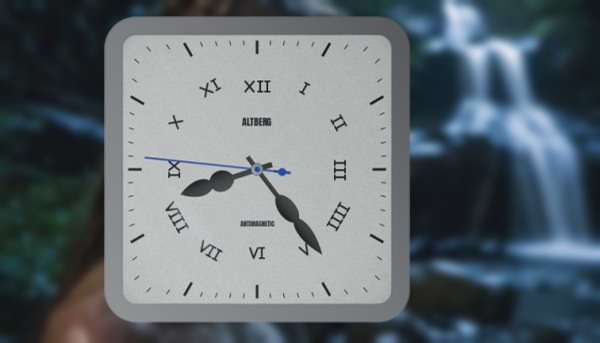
8 h 23 min 46 s
